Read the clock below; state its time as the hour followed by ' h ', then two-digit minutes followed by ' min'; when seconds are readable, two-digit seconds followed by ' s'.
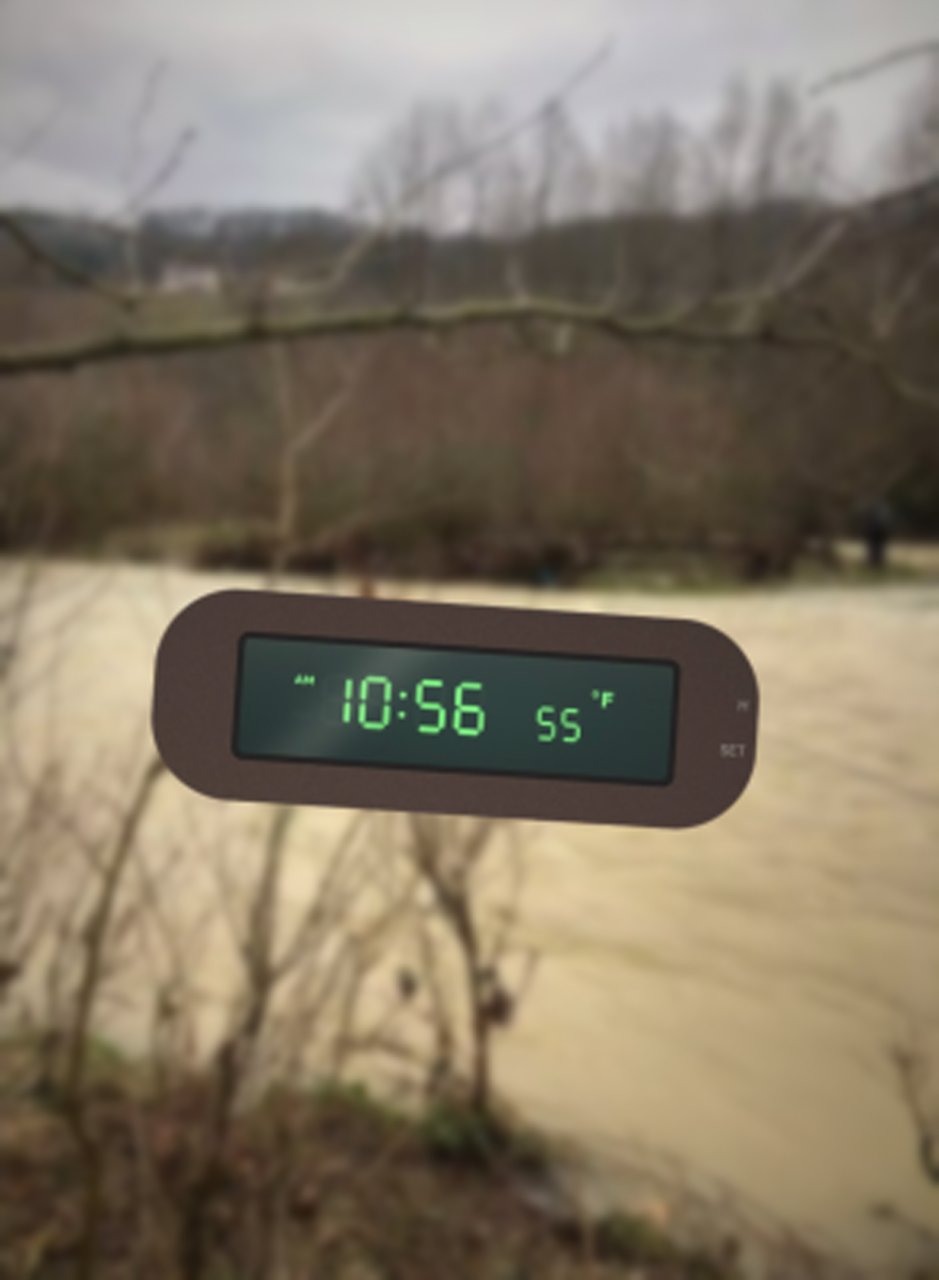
10 h 56 min
